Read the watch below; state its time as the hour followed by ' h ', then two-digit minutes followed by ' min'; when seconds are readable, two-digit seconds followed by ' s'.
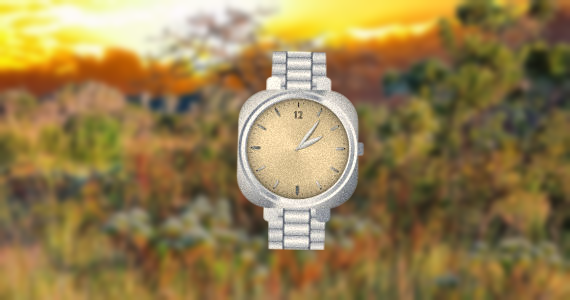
2 h 06 min
